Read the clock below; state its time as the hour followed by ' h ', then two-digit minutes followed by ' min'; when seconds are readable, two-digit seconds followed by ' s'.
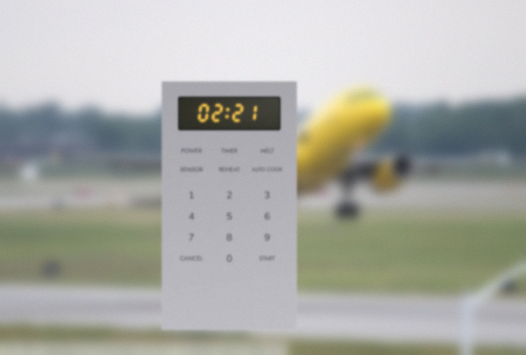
2 h 21 min
